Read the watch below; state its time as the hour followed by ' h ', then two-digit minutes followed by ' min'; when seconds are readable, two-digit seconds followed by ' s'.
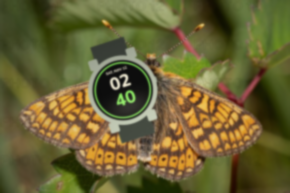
2 h 40 min
